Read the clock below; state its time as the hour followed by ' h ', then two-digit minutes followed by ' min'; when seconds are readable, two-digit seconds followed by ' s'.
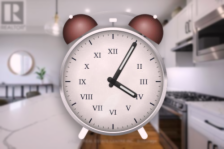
4 h 05 min
